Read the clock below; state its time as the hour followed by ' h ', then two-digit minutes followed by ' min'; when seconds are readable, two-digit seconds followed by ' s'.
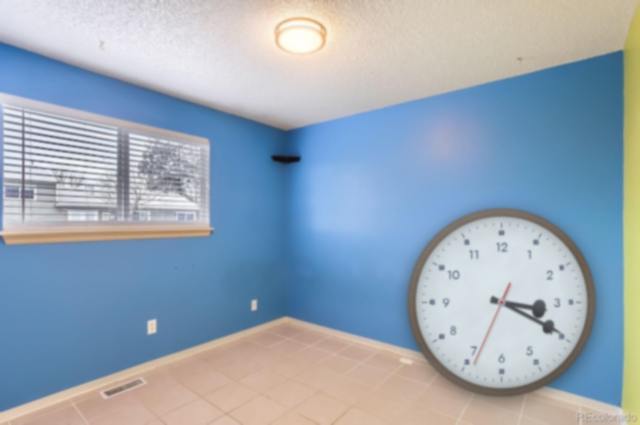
3 h 19 min 34 s
